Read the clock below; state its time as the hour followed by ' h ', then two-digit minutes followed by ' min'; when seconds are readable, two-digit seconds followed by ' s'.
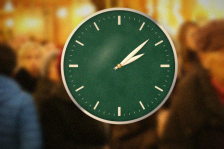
2 h 08 min
